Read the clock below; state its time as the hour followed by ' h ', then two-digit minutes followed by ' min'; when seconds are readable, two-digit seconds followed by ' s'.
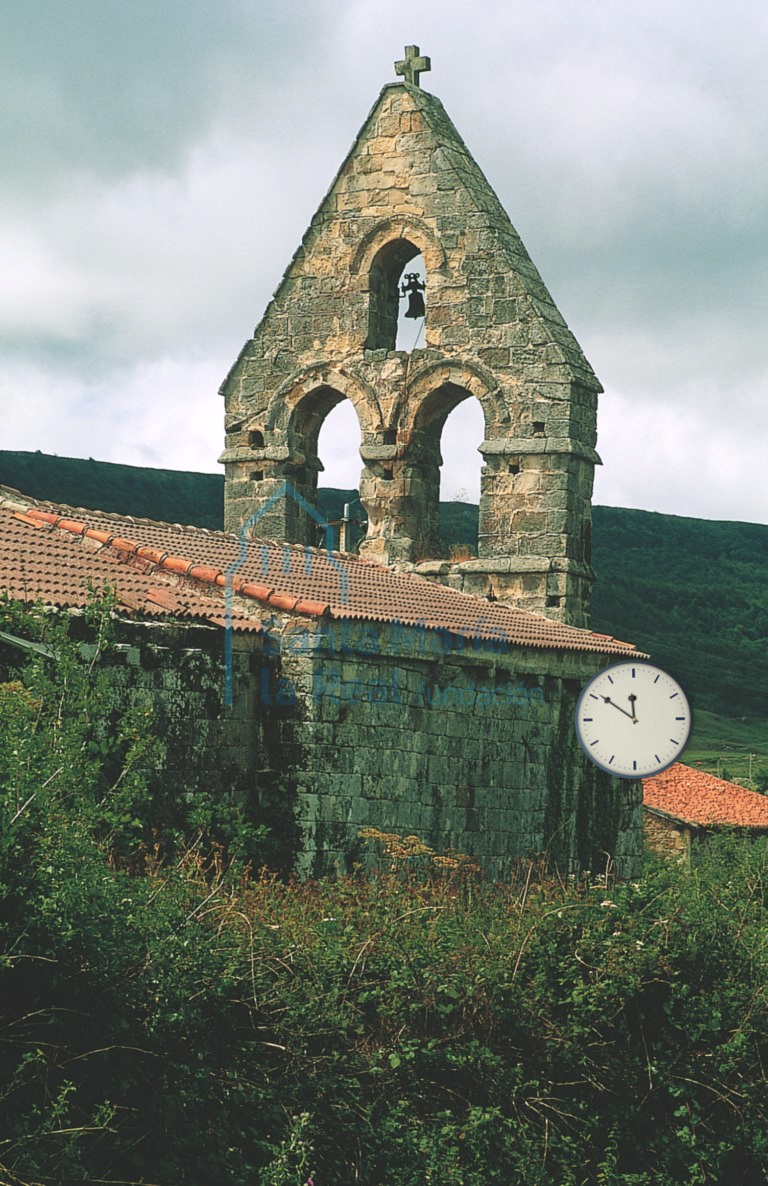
11 h 51 min
